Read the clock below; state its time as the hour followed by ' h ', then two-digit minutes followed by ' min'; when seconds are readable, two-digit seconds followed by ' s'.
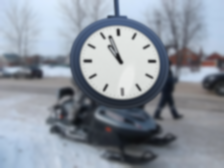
10 h 57 min
